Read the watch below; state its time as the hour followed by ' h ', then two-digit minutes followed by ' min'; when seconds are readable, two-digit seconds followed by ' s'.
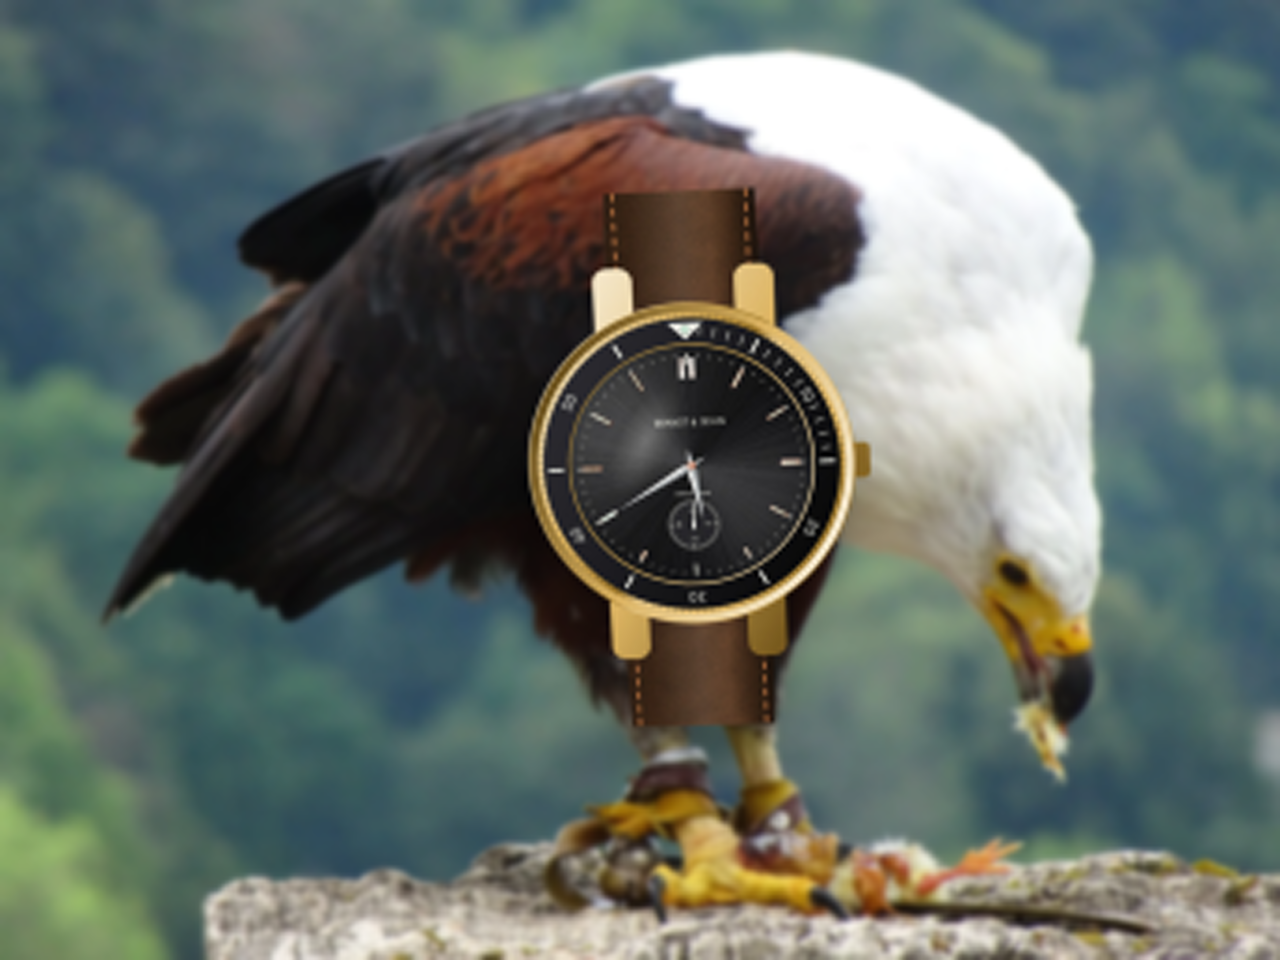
5 h 40 min
